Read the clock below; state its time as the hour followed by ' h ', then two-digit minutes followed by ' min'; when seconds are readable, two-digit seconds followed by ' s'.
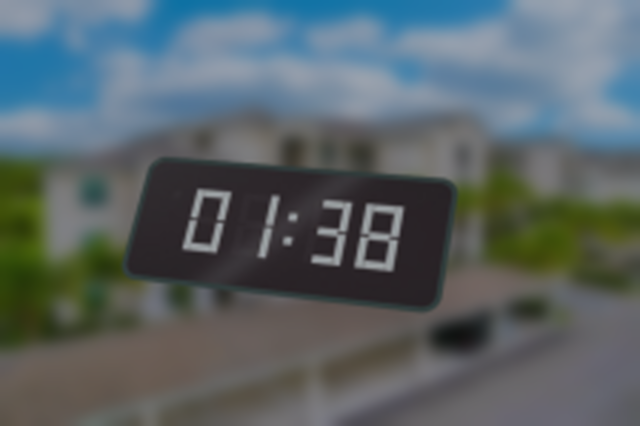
1 h 38 min
